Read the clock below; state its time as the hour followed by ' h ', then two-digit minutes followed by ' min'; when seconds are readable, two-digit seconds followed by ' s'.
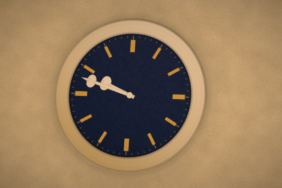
9 h 48 min
